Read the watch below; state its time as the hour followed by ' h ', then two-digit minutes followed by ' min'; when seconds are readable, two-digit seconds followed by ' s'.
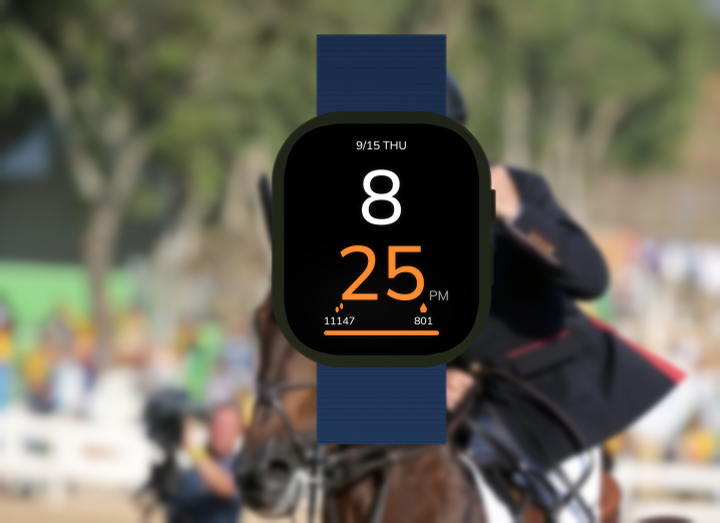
8 h 25 min
